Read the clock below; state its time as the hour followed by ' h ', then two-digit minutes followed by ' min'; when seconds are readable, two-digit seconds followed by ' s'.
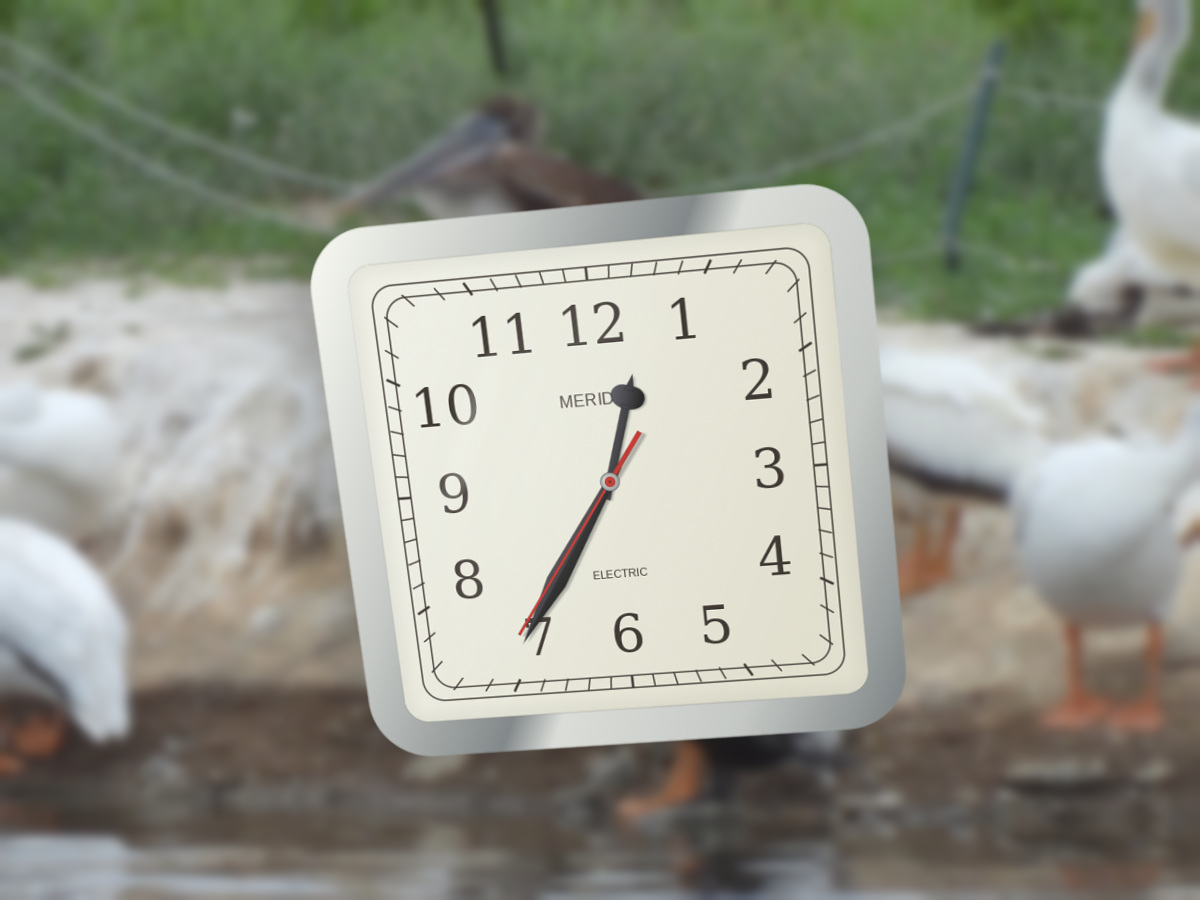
12 h 35 min 36 s
